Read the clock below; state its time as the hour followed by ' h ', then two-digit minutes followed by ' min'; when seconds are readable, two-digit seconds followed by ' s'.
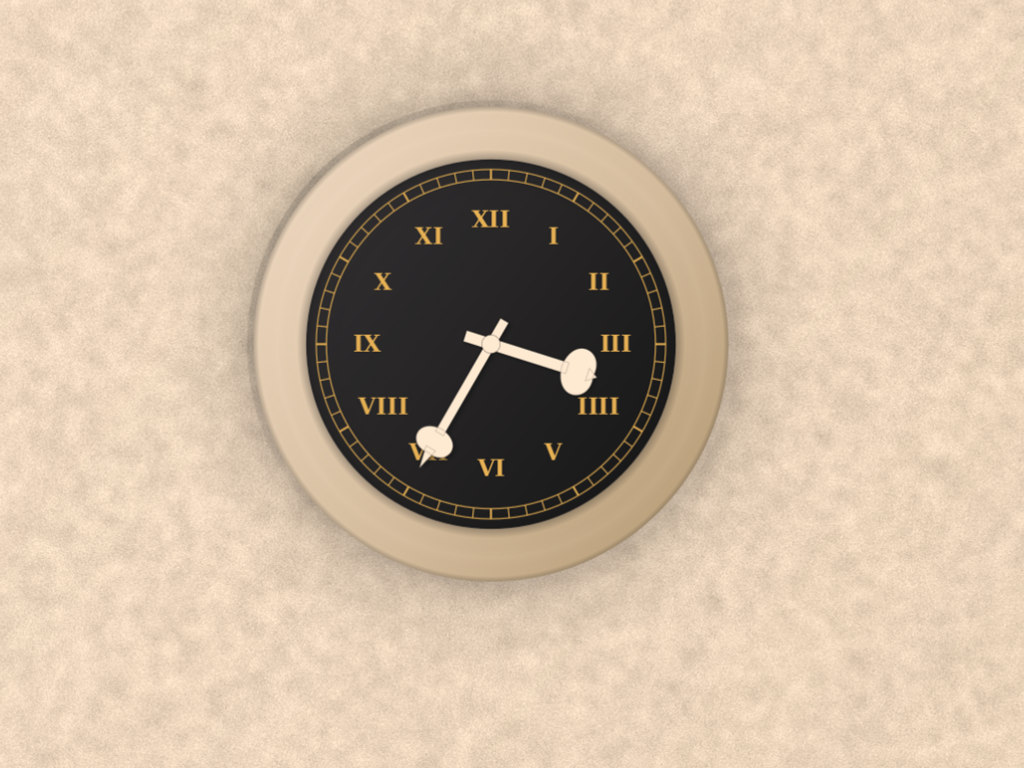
3 h 35 min
